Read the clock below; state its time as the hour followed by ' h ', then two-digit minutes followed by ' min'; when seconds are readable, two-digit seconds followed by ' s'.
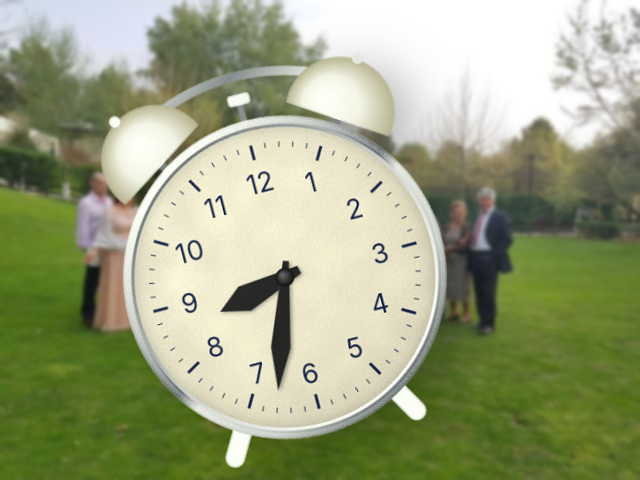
8 h 33 min
